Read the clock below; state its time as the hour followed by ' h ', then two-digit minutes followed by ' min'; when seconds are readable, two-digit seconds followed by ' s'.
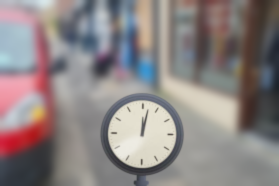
12 h 02 min
